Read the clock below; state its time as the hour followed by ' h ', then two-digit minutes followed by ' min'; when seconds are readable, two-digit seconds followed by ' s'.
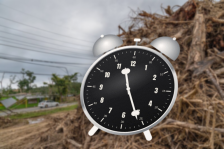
11 h 26 min
